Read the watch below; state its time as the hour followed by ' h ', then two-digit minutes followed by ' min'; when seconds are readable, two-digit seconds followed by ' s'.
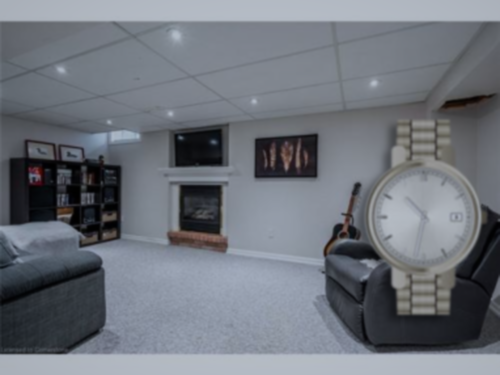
10 h 32 min
